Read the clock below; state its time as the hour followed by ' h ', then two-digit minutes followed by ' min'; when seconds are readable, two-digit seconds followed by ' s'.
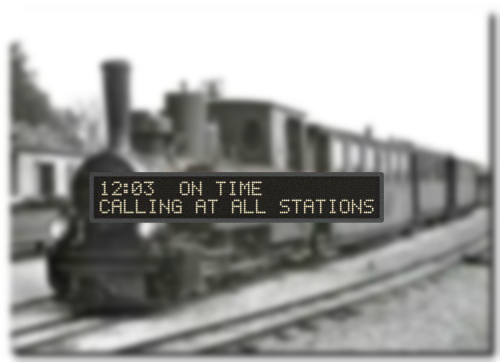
12 h 03 min
